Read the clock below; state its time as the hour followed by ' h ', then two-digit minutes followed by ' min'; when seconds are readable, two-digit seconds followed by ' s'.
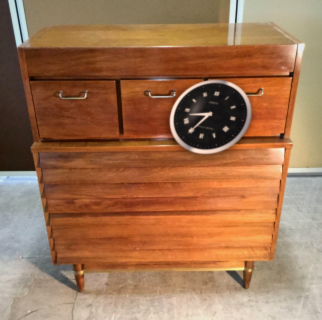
8 h 35 min
